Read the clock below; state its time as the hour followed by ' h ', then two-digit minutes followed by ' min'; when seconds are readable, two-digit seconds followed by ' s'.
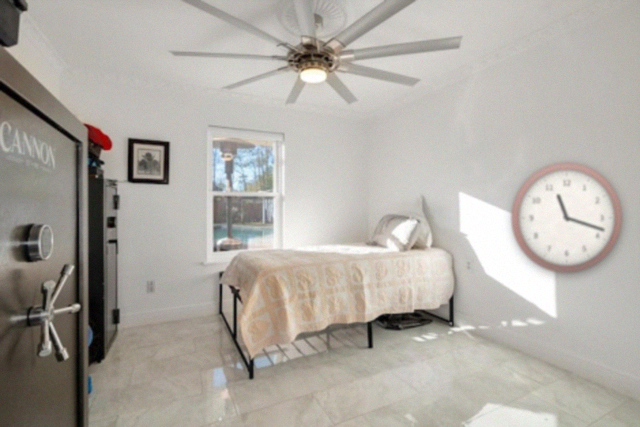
11 h 18 min
